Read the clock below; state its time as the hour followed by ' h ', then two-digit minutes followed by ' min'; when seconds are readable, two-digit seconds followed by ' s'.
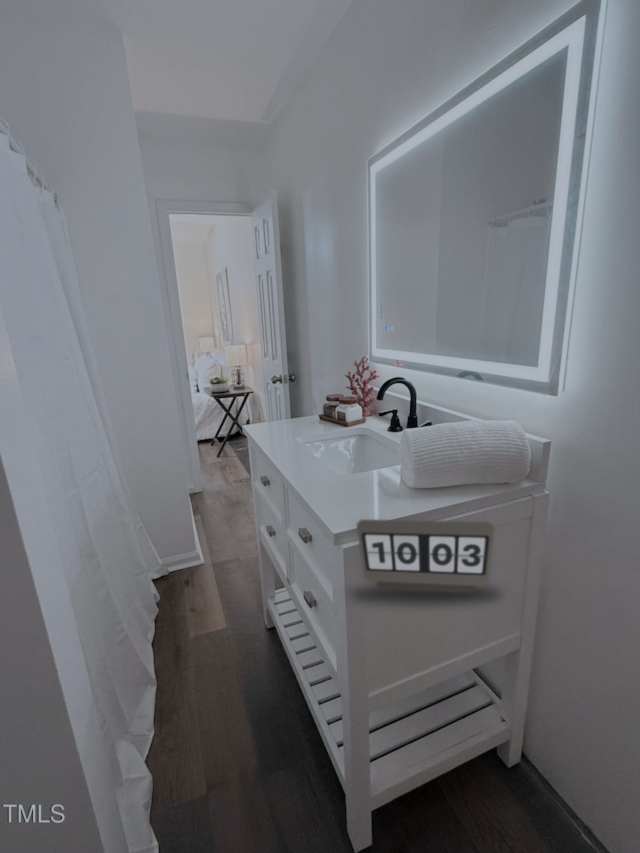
10 h 03 min
